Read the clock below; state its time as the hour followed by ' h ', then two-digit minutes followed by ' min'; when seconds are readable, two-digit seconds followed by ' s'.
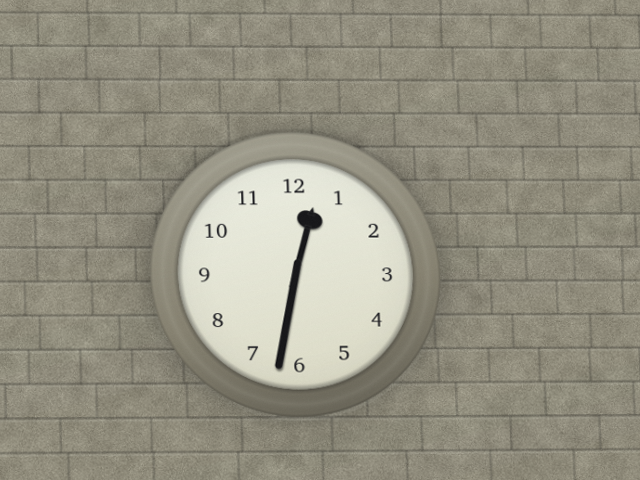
12 h 32 min
